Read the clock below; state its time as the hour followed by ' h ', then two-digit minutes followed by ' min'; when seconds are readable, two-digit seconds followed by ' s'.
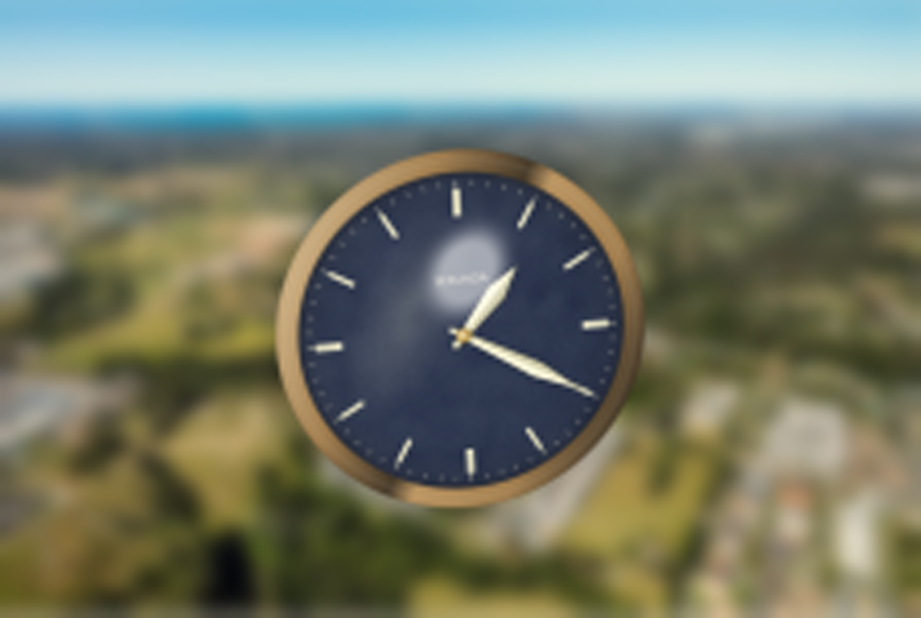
1 h 20 min
